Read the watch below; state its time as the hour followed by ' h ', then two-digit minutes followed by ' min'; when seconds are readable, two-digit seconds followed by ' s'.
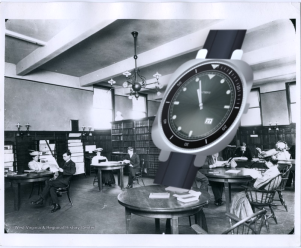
10 h 56 min
